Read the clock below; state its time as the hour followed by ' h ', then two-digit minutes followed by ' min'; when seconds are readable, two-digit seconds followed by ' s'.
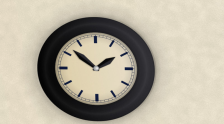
1 h 52 min
